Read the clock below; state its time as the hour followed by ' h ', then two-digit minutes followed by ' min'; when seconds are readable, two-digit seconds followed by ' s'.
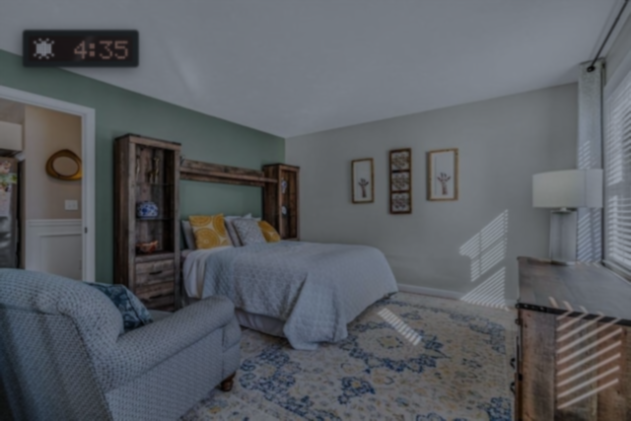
4 h 35 min
